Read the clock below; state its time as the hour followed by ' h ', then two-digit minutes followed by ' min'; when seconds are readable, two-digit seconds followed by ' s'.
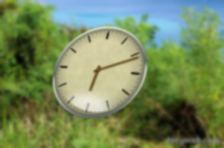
6 h 11 min
